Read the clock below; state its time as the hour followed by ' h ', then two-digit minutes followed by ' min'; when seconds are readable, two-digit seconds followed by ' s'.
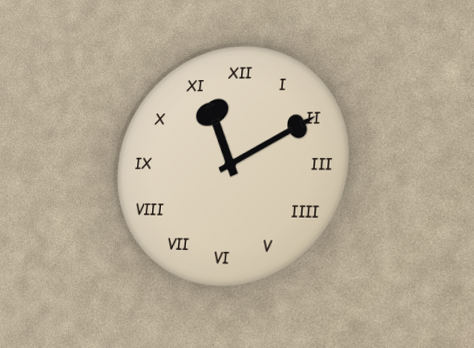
11 h 10 min
